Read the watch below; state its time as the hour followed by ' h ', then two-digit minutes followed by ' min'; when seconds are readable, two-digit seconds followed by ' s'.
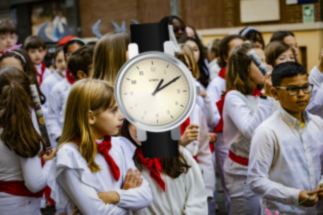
1 h 10 min
